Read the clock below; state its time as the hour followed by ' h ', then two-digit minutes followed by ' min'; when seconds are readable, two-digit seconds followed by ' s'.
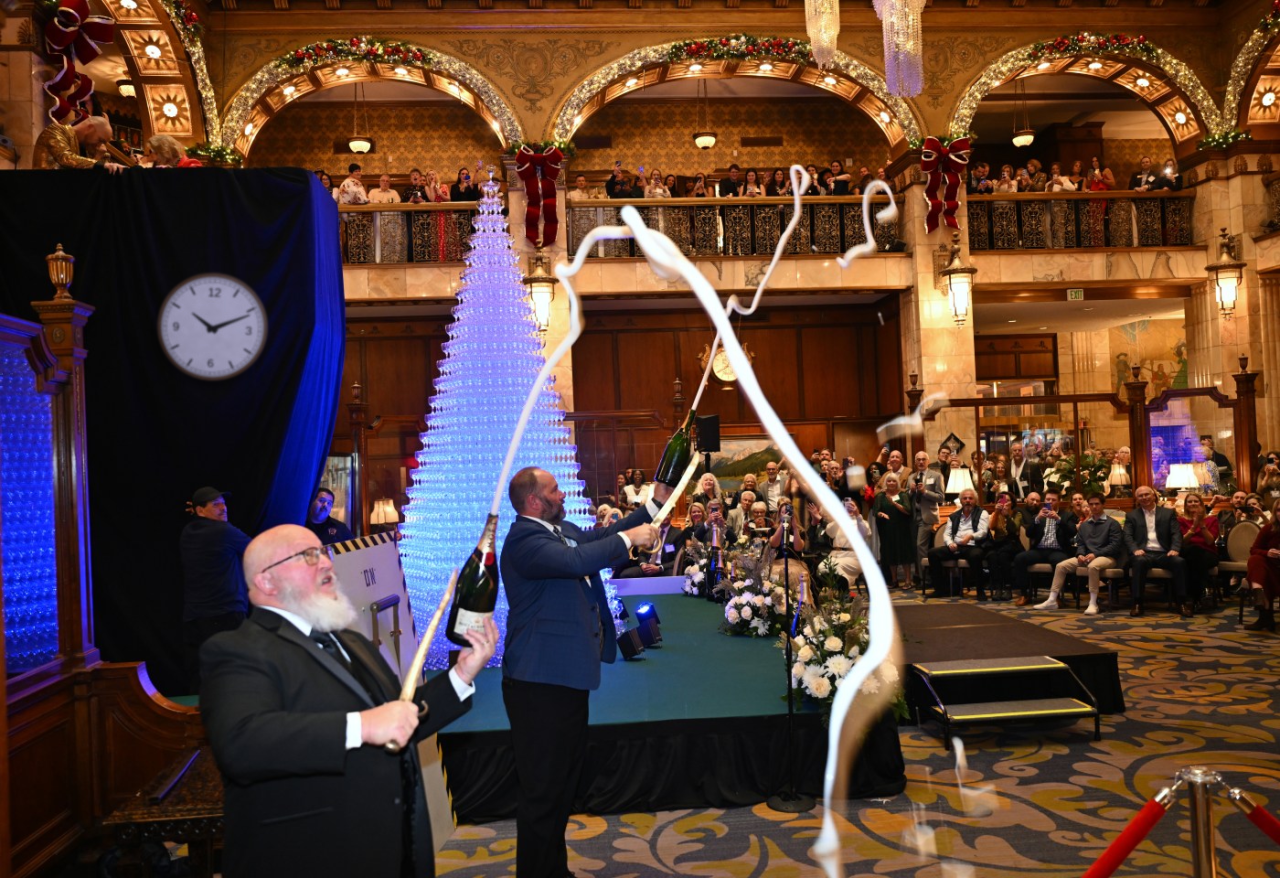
10 h 11 min
